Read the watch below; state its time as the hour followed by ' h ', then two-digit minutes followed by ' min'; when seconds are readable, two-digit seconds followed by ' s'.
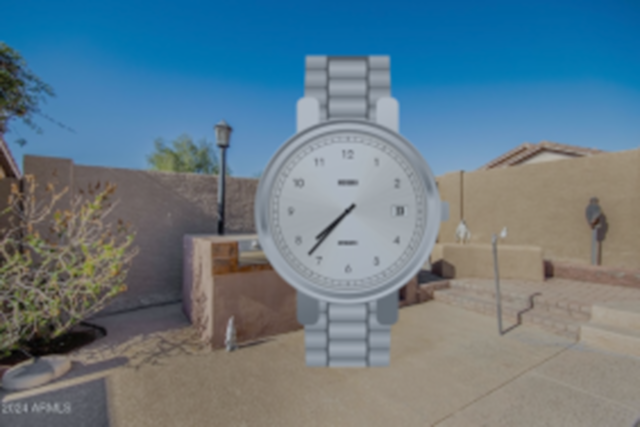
7 h 37 min
